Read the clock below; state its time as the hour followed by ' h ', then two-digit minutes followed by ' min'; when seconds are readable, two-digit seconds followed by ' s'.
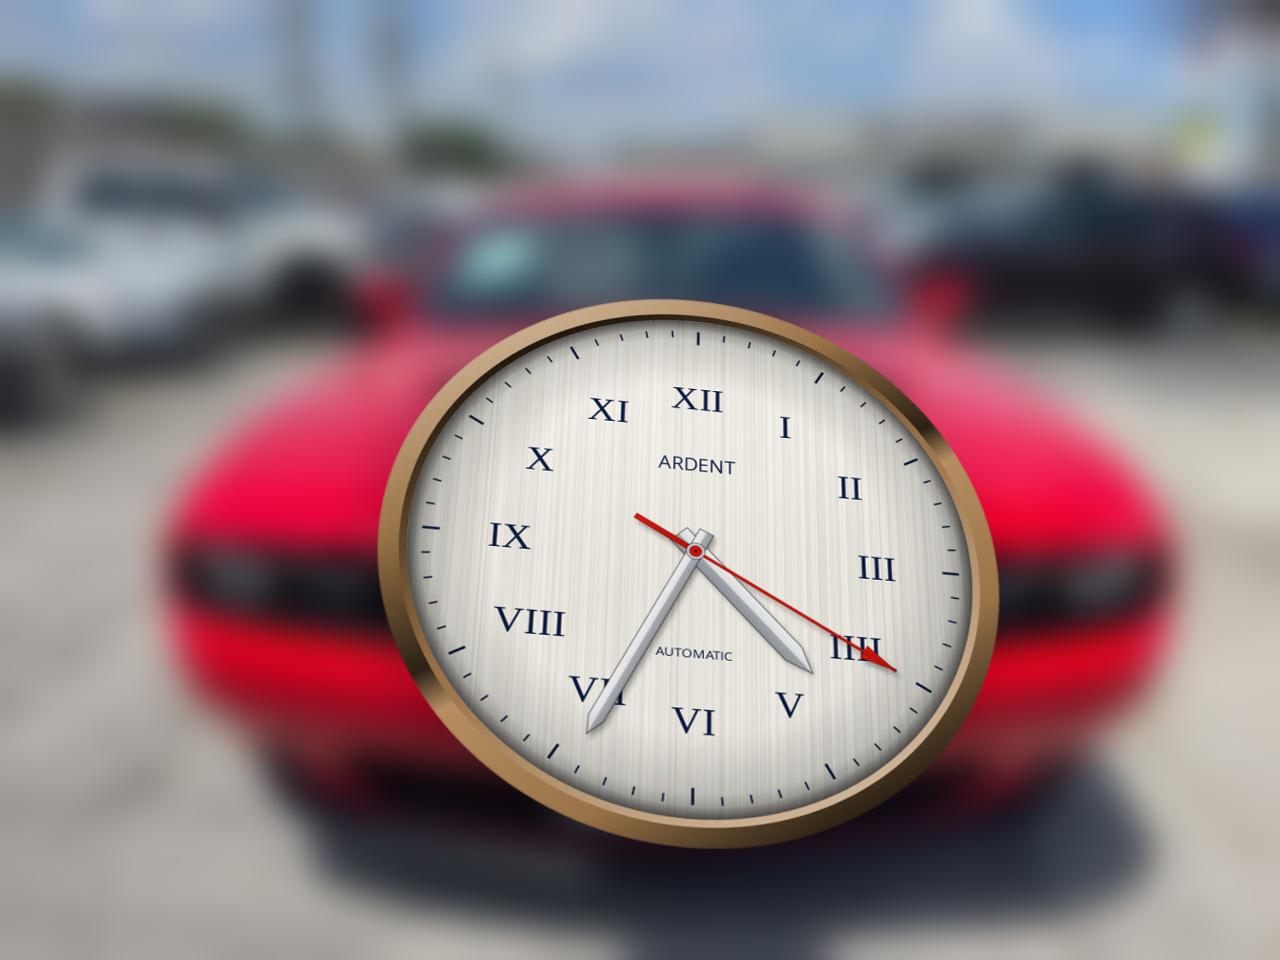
4 h 34 min 20 s
